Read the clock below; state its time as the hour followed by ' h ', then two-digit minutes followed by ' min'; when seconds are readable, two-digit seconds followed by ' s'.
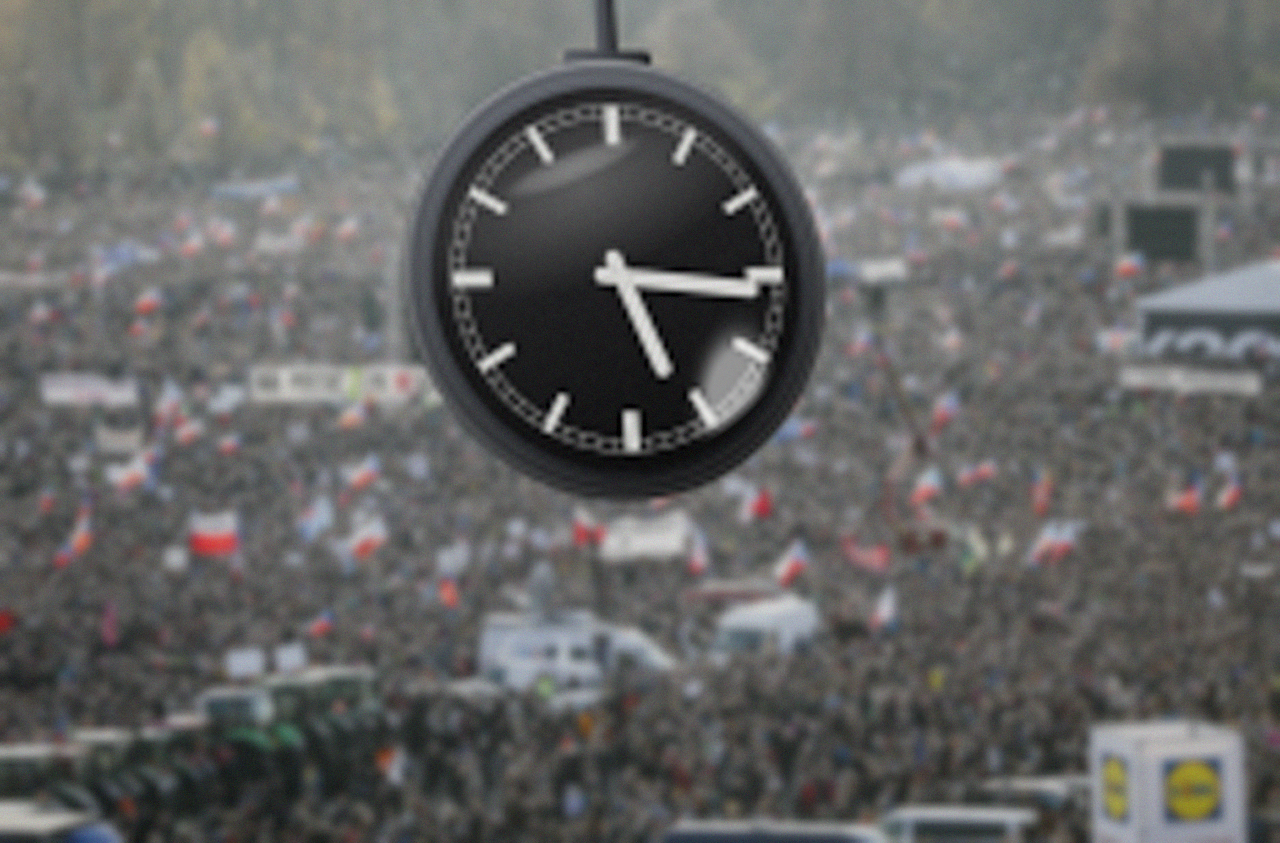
5 h 16 min
